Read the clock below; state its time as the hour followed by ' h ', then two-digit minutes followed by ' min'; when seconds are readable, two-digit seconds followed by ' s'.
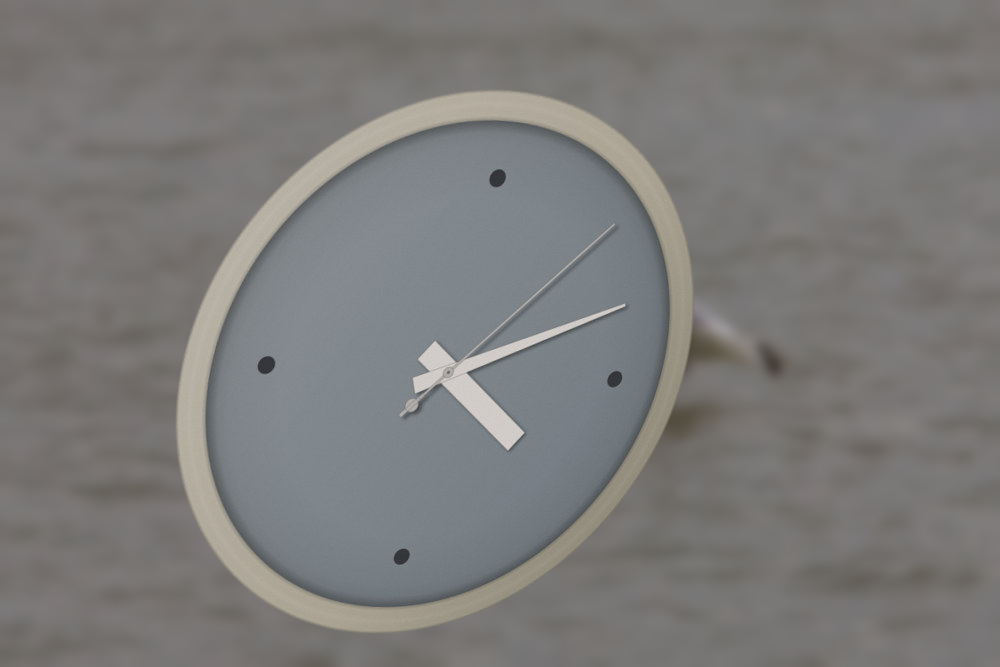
4 h 11 min 07 s
